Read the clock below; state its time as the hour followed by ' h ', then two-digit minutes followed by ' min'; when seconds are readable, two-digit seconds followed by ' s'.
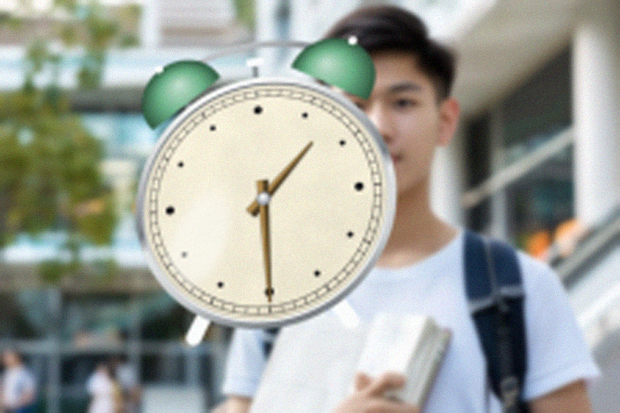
1 h 30 min
